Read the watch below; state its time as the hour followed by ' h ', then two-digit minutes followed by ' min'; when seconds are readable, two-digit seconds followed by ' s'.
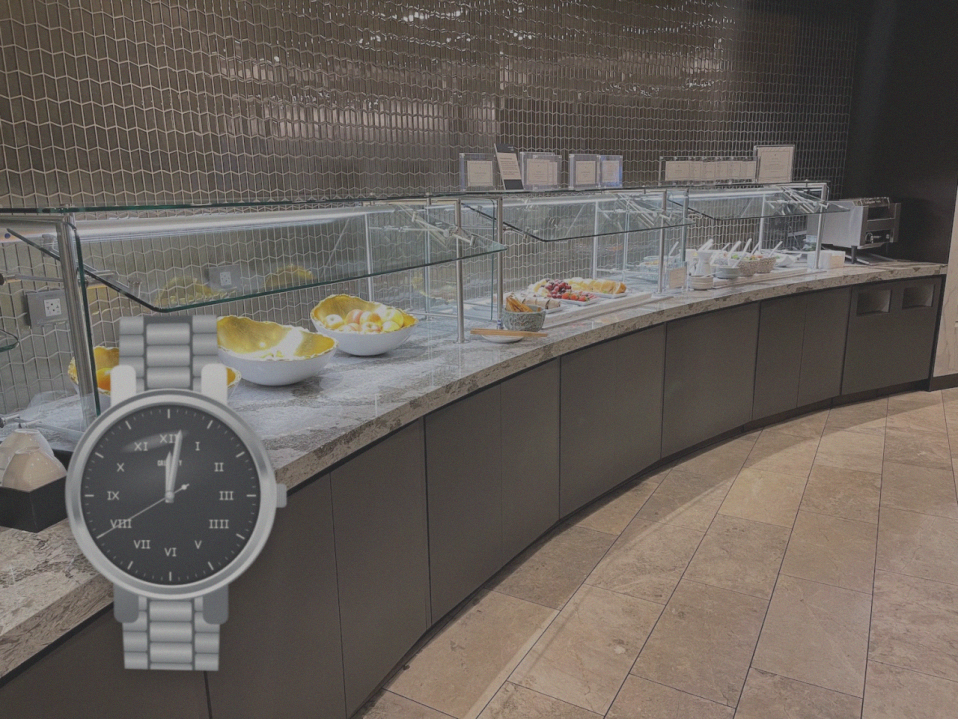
12 h 01 min 40 s
